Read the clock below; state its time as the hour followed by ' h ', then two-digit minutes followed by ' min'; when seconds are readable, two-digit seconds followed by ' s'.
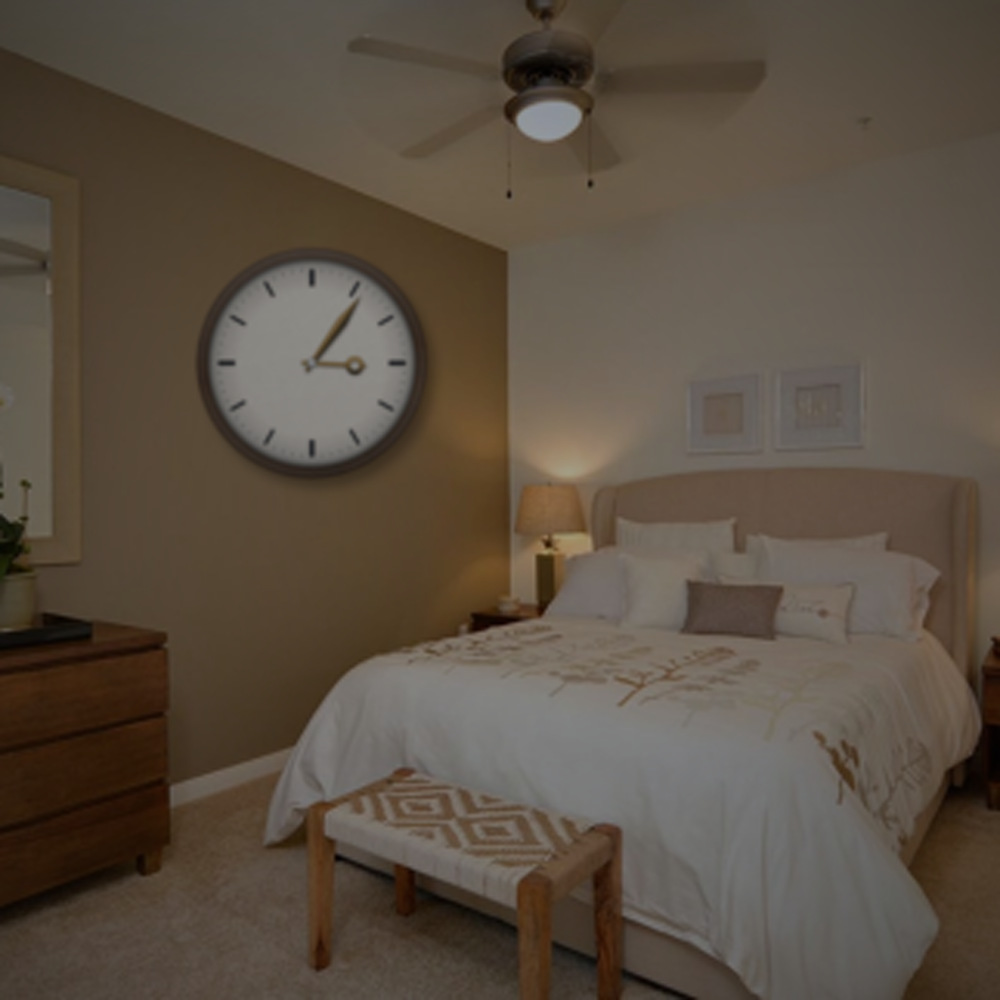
3 h 06 min
